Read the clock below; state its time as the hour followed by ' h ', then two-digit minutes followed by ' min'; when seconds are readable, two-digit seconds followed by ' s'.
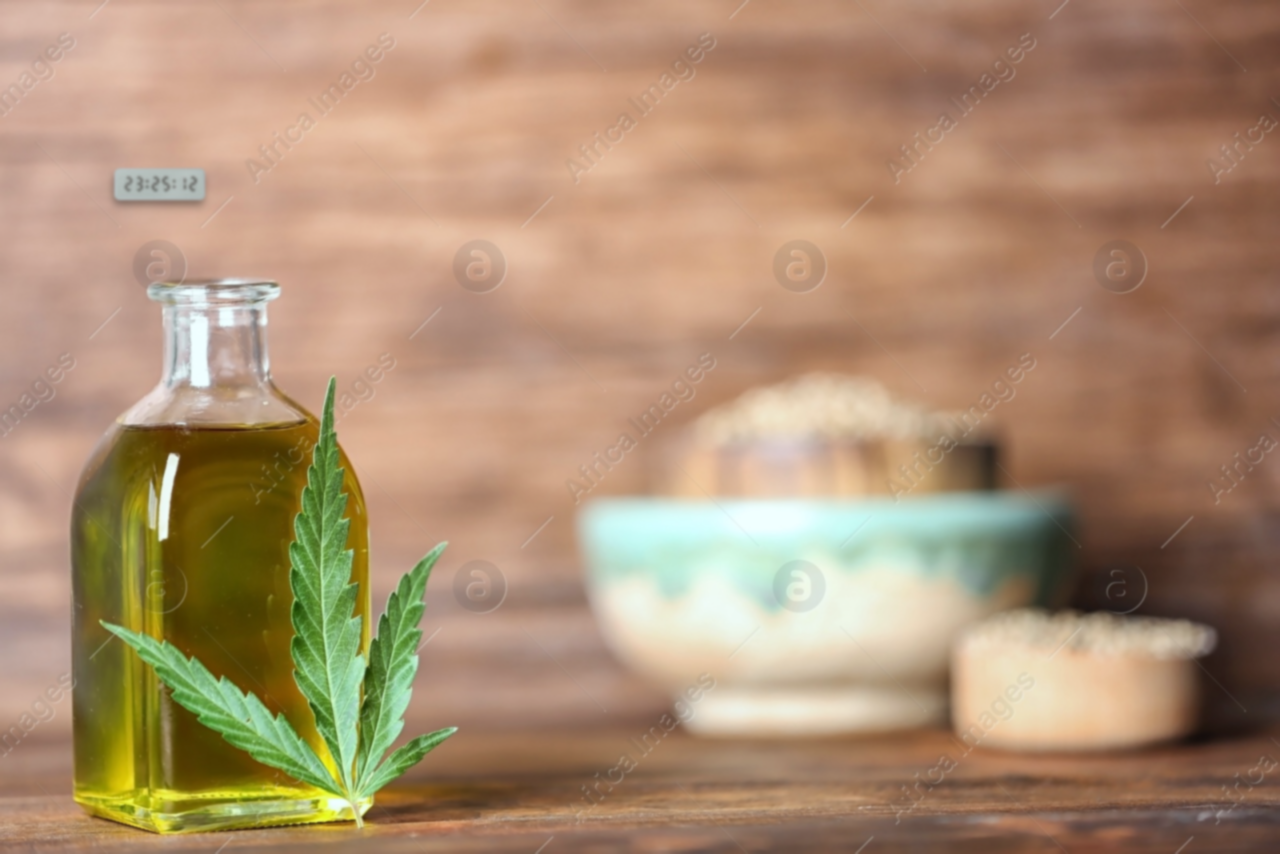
23 h 25 min 12 s
